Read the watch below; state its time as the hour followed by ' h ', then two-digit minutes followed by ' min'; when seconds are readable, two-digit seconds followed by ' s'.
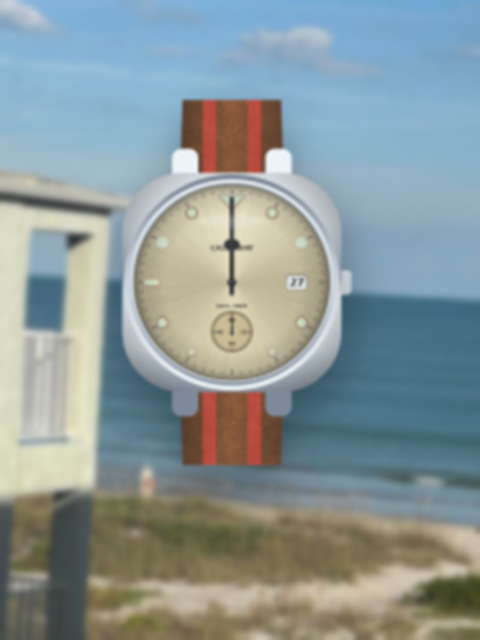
12 h 00 min
